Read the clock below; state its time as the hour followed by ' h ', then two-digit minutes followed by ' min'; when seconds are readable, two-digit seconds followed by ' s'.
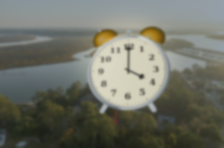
4 h 00 min
